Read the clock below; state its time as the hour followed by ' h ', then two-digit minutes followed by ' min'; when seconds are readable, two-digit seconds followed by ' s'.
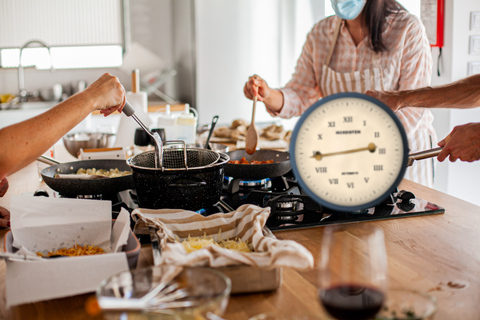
2 h 44 min
